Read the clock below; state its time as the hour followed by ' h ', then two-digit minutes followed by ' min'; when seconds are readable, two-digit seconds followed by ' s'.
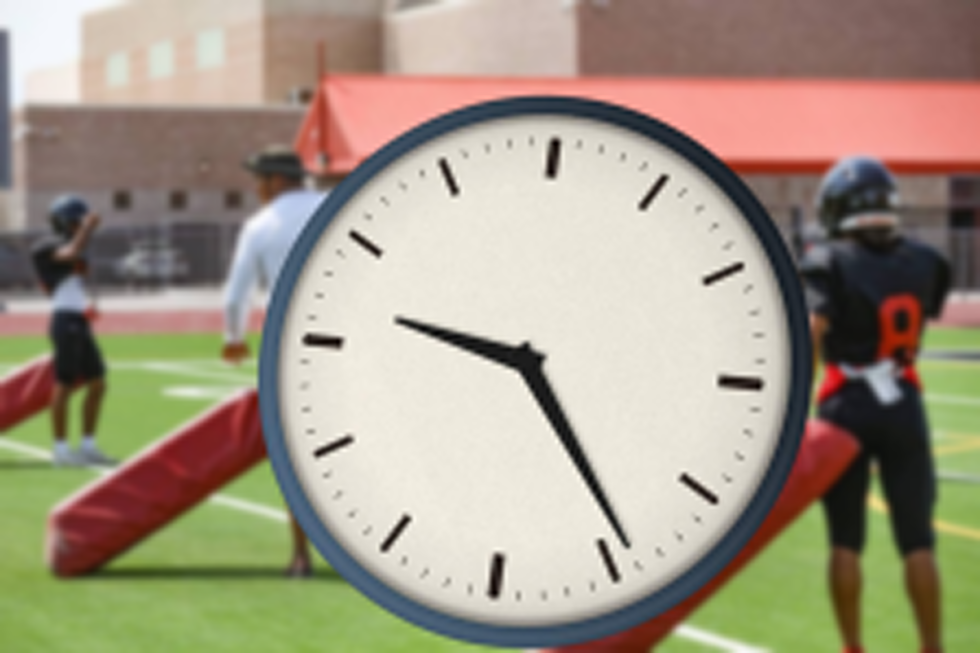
9 h 24 min
